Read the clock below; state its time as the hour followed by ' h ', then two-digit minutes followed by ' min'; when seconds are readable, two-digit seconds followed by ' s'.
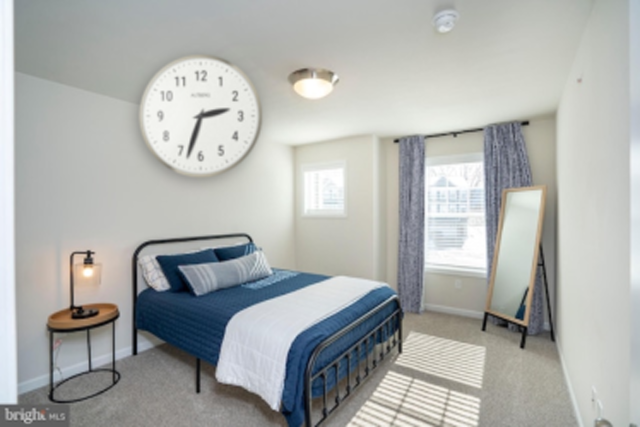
2 h 33 min
